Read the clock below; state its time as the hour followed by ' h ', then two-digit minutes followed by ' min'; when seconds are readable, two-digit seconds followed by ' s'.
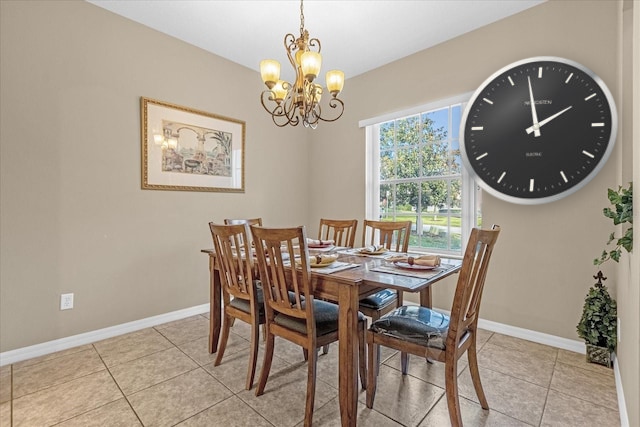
1 h 58 min
